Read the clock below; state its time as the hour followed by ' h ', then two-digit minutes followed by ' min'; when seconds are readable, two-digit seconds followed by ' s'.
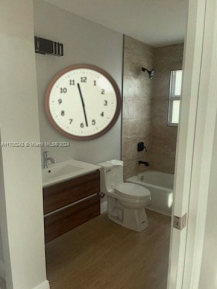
11 h 28 min
